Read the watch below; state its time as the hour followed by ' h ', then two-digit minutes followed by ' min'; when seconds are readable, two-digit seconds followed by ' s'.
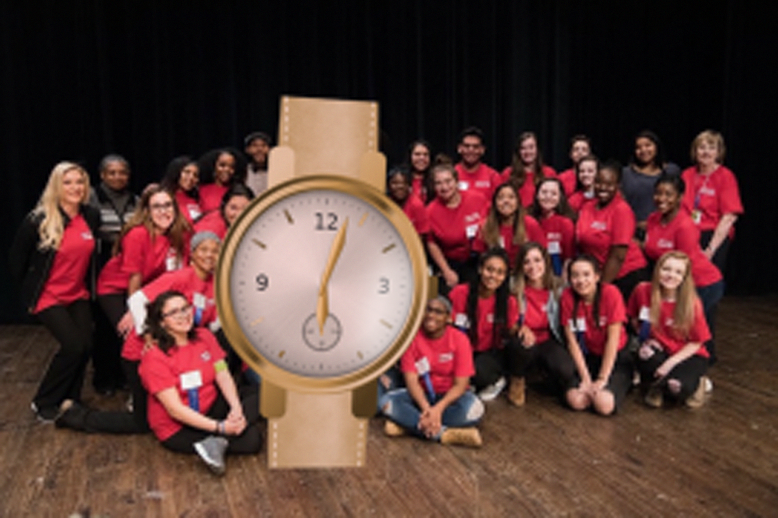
6 h 03 min
